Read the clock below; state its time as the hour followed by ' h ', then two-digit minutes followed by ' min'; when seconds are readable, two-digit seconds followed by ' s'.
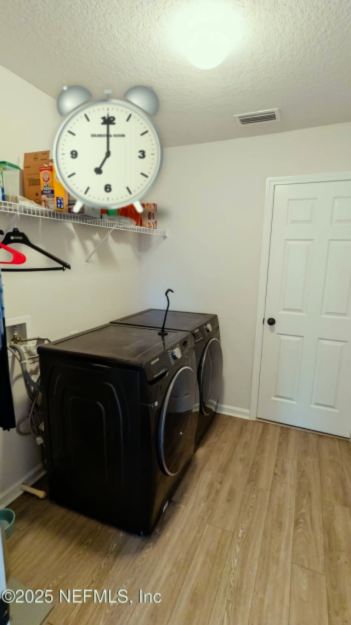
7 h 00 min
